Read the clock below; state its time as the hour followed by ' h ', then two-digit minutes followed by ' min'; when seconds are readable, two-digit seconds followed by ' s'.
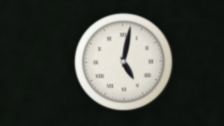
5 h 02 min
